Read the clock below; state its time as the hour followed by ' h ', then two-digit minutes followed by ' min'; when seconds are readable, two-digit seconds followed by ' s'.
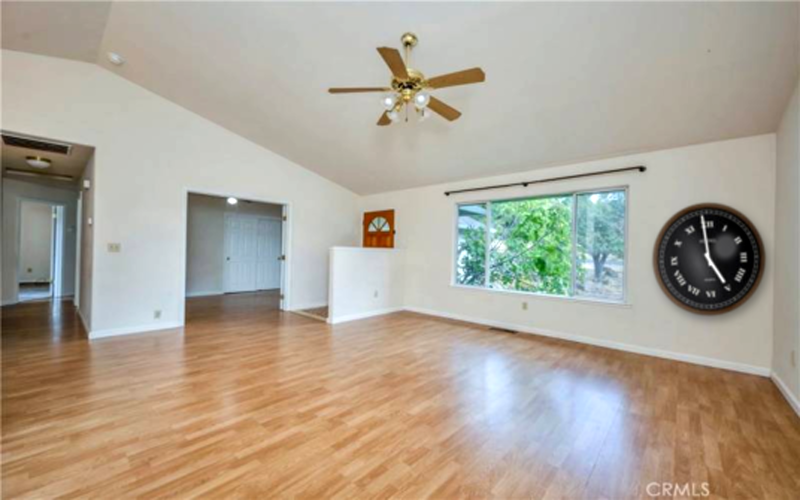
4 h 59 min
